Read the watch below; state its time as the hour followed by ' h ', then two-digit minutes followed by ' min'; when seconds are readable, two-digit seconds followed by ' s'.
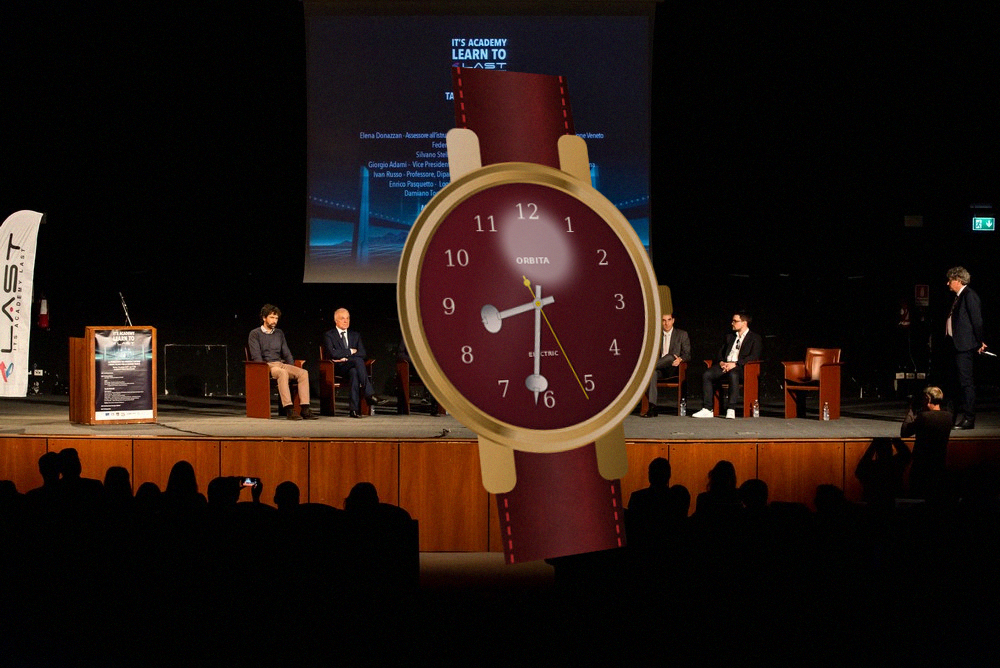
8 h 31 min 26 s
